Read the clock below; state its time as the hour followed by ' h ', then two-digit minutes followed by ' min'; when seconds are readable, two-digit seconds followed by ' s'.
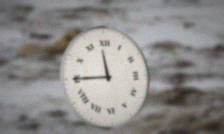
11 h 45 min
